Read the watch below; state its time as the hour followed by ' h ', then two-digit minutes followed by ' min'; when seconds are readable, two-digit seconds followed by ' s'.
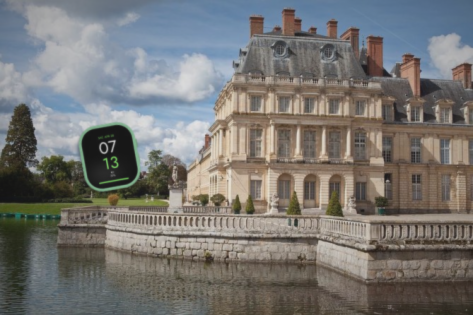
7 h 13 min
